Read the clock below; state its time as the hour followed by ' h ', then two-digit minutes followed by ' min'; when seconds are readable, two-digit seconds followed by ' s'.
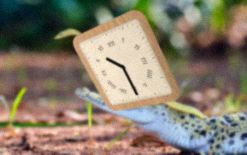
10 h 30 min
